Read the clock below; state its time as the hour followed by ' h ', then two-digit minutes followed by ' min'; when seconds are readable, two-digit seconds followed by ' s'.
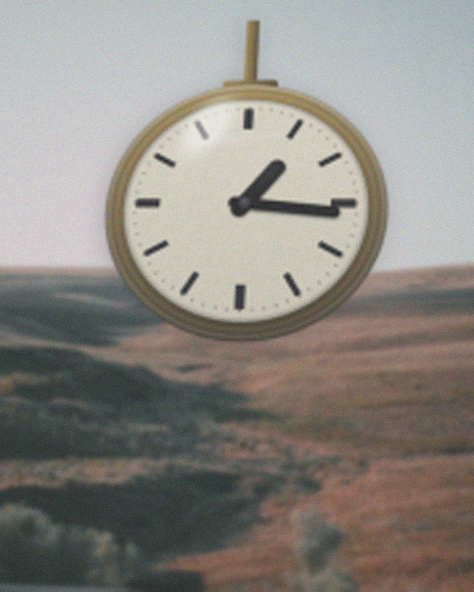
1 h 16 min
